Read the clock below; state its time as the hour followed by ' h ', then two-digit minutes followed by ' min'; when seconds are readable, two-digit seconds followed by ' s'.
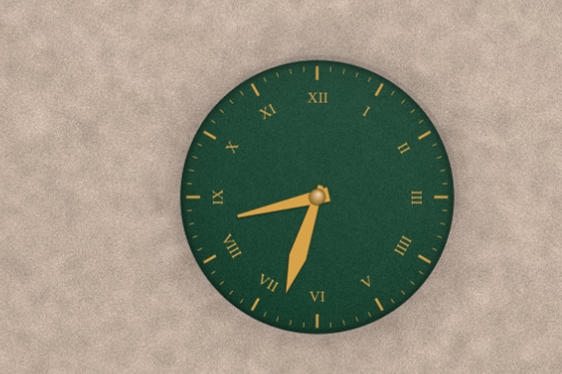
8 h 33 min
